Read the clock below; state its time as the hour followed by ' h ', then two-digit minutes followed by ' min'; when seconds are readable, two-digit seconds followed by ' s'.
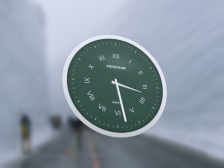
3 h 28 min
